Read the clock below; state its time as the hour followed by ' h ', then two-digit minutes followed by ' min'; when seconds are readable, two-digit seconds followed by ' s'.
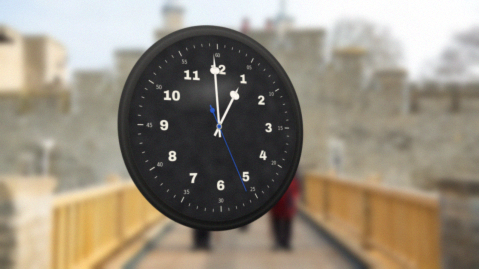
12 h 59 min 26 s
